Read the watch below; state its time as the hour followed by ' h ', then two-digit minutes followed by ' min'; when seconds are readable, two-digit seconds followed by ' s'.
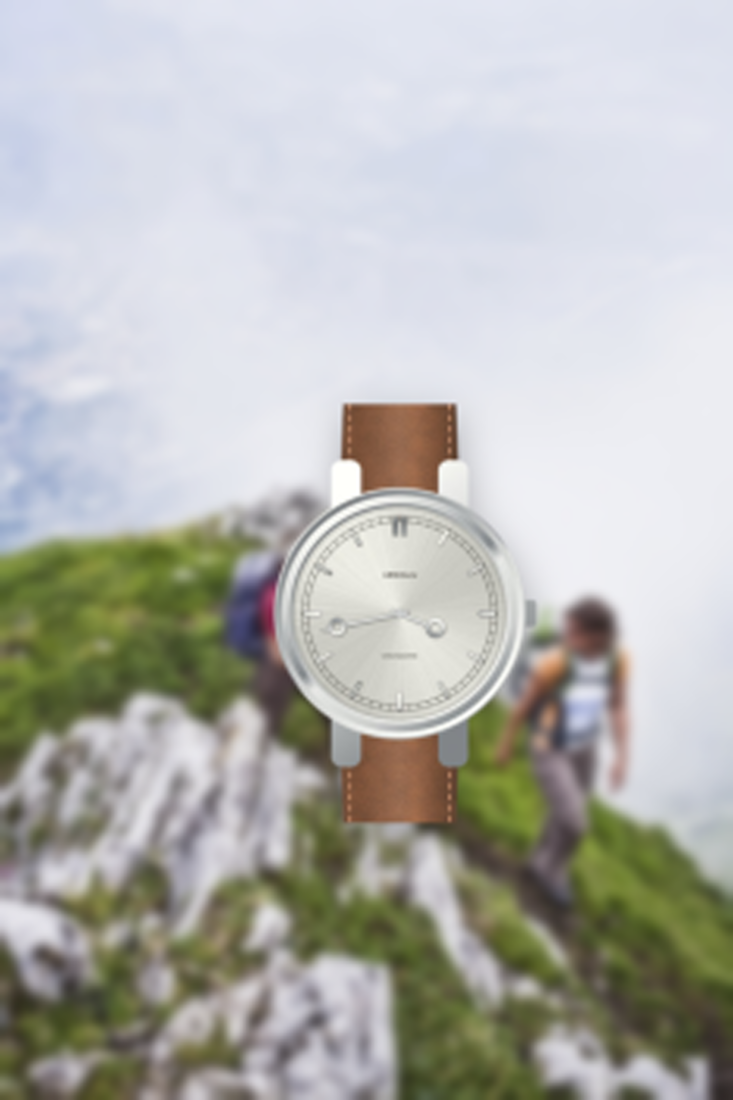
3 h 43 min
